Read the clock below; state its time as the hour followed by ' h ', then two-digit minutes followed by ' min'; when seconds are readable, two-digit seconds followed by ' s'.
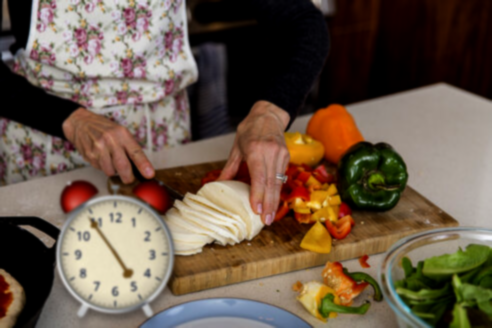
4 h 54 min
